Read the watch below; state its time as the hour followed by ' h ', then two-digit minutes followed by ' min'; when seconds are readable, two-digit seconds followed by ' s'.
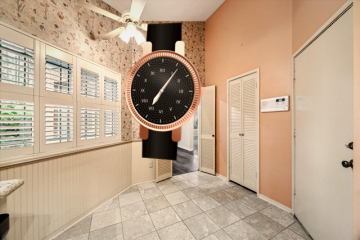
7 h 06 min
